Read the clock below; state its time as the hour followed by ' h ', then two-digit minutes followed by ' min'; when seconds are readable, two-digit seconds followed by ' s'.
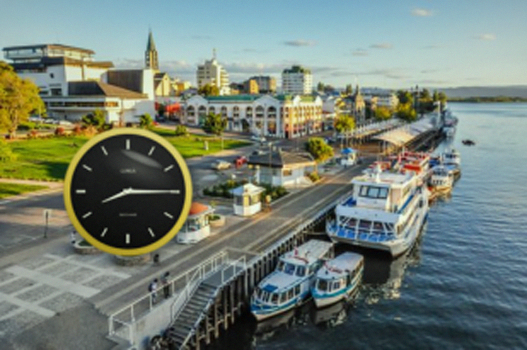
8 h 15 min
